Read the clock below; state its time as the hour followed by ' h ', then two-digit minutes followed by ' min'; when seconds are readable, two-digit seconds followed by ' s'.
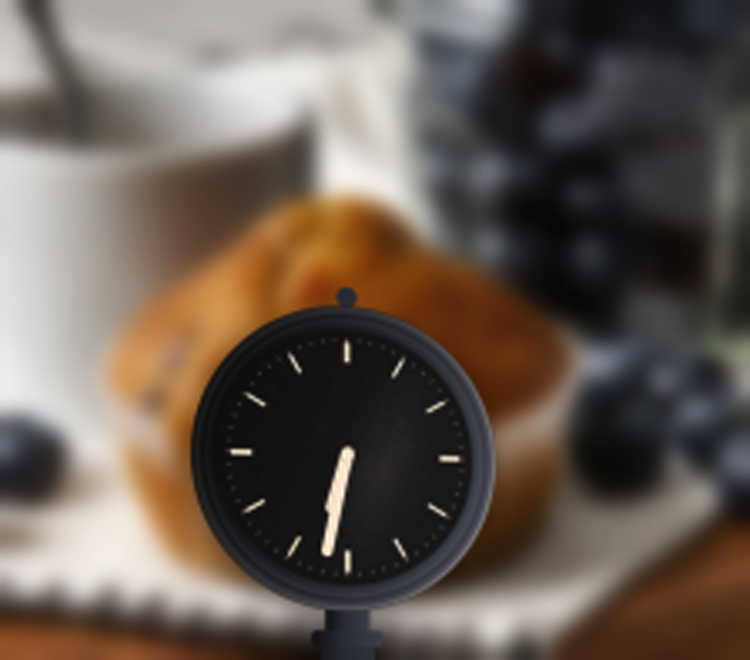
6 h 32 min
